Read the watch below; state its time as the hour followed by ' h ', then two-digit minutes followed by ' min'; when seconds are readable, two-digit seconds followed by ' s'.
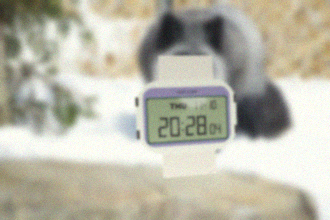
20 h 28 min
